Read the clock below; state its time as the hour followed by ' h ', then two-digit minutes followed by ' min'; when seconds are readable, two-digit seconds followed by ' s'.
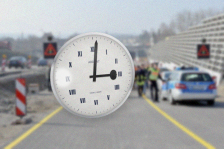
3 h 01 min
